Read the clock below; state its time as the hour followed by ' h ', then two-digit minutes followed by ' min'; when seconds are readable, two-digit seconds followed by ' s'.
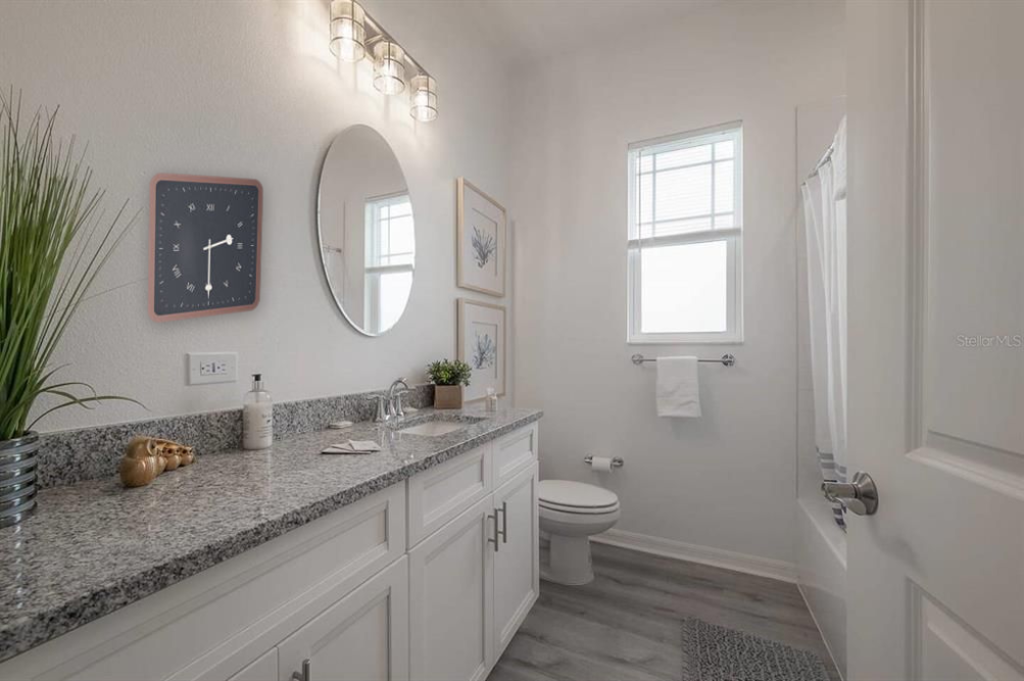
2 h 30 min
